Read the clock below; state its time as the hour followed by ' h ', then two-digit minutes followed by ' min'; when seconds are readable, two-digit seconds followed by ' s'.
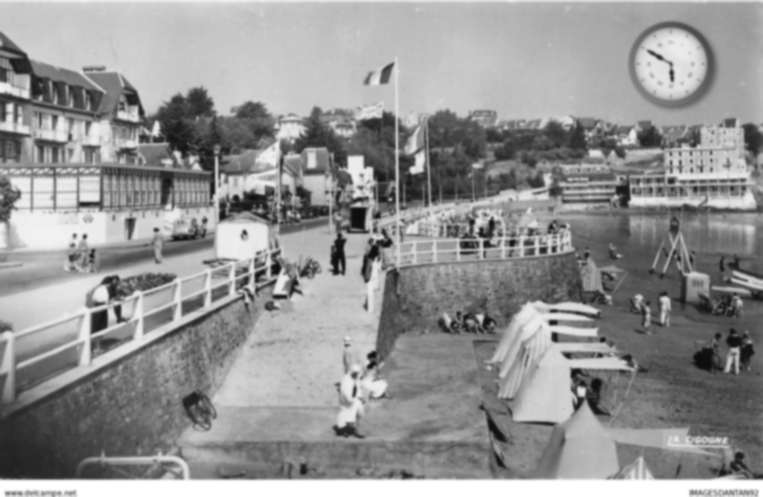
5 h 50 min
